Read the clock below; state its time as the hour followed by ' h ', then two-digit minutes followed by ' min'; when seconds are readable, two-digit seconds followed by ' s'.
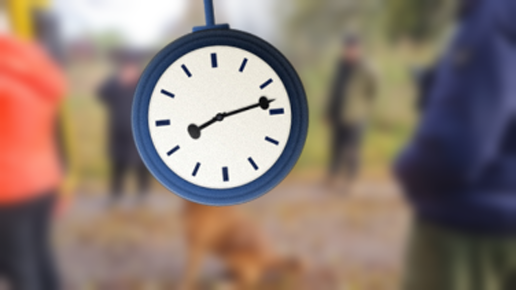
8 h 13 min
